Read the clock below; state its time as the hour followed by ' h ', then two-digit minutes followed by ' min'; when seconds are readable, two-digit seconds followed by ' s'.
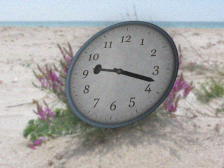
9 h 18 min
